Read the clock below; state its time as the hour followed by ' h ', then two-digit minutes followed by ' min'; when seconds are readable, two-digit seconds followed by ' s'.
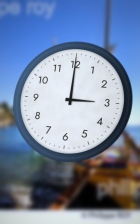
3 h 00 min
